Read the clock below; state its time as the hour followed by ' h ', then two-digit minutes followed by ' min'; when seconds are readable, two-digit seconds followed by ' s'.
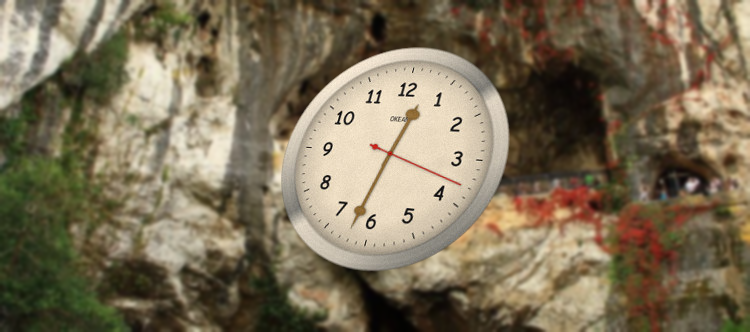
12 h 32 min 18 s
